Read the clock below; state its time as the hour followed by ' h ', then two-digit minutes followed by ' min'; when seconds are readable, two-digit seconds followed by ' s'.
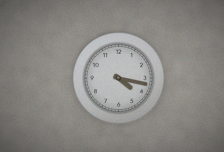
4 h 17 min
